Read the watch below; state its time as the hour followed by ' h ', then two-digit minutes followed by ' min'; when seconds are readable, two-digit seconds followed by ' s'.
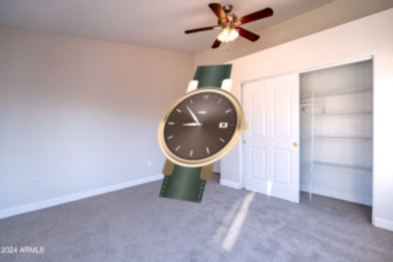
8 h 53 min
